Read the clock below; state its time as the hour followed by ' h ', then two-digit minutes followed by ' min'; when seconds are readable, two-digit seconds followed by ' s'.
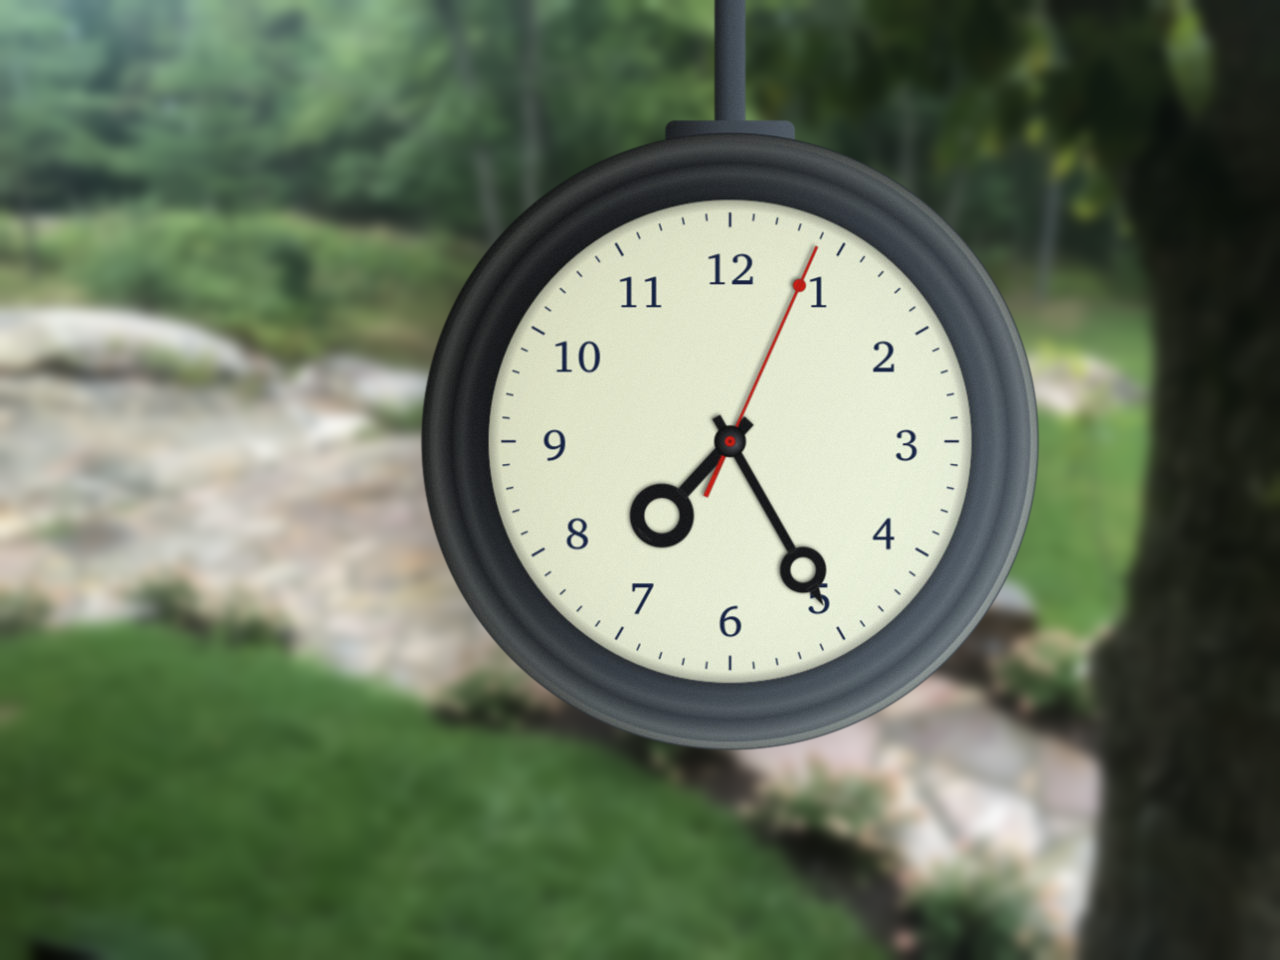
7 h 25 min 04 s
